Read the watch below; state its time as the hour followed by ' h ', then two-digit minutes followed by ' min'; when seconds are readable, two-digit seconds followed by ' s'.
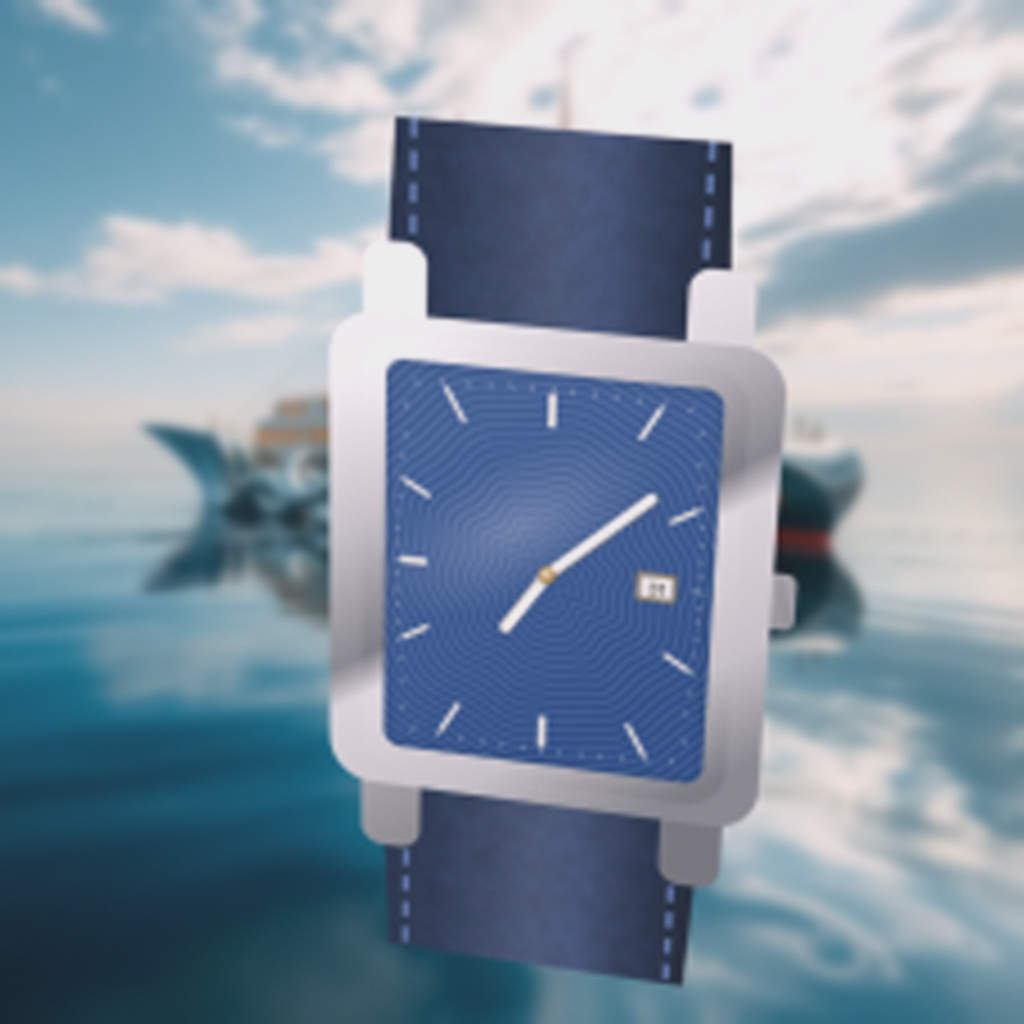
7 h 08 min
